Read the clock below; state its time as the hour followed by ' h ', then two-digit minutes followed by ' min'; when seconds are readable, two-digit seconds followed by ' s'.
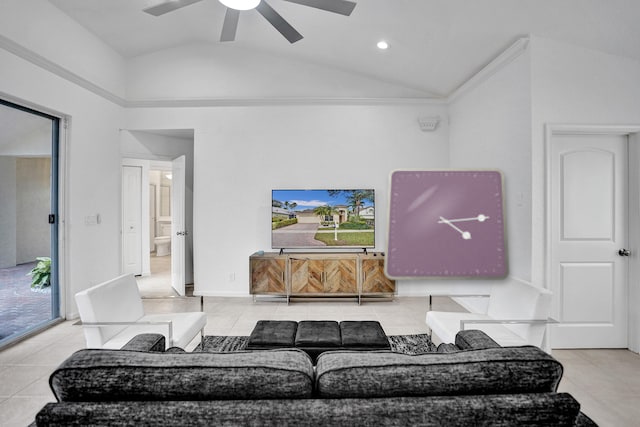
4 h 14 min
